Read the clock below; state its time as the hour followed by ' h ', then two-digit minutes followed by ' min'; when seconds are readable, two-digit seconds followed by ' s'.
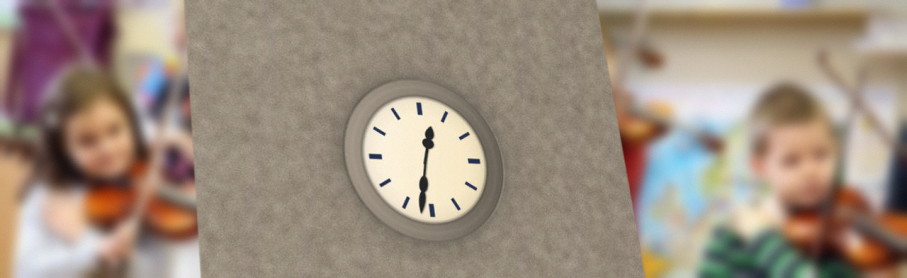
12 h 32 min
